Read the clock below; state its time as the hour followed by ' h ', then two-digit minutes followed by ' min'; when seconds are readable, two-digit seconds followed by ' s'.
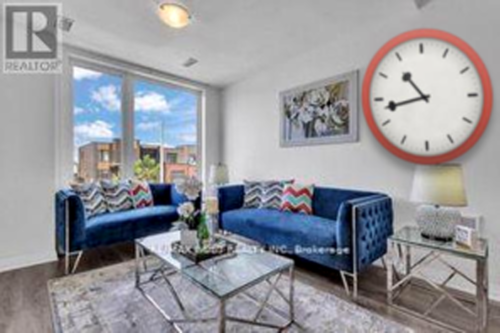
10 h 43 min
